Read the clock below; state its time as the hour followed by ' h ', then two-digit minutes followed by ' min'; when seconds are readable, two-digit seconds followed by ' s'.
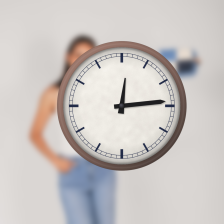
12 h 14 min
